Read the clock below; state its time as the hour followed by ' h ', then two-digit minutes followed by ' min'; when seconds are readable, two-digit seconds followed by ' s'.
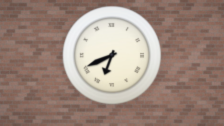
6 h 41 min
